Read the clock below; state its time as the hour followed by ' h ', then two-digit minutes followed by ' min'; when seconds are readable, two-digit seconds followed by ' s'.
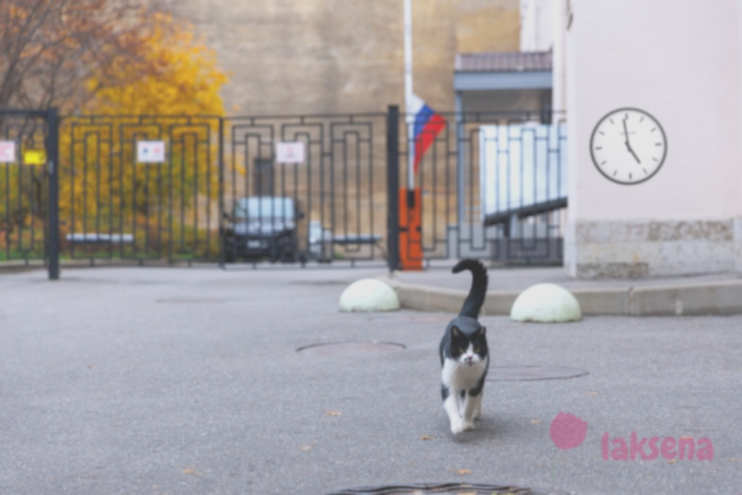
4 h 59 min
